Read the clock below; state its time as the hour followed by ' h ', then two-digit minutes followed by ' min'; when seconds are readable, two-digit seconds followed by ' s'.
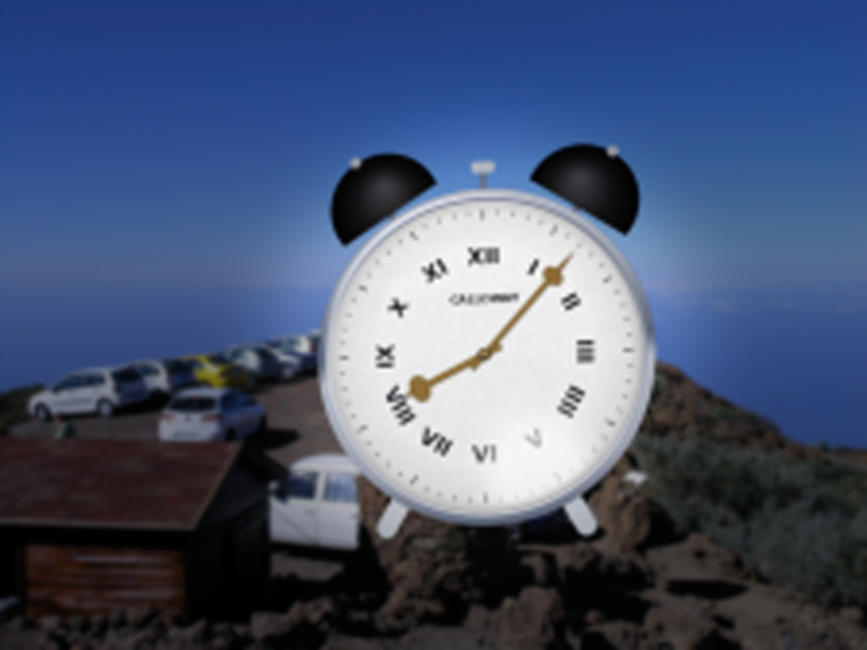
8 h 07 min
